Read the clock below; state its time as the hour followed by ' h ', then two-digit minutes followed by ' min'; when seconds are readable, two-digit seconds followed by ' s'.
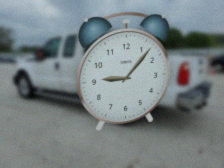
9 h 07 min
